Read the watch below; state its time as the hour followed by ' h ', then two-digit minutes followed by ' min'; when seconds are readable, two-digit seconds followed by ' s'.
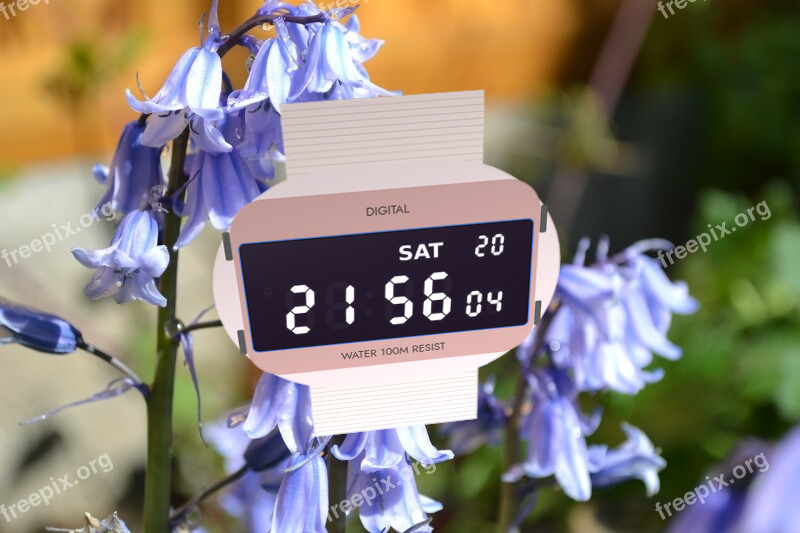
21 h 56 min 04 s
